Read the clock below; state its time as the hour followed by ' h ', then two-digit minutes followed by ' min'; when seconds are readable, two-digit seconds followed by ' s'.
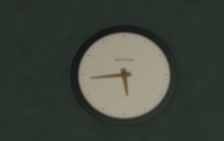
5 h 44 min
